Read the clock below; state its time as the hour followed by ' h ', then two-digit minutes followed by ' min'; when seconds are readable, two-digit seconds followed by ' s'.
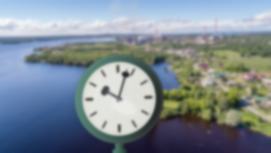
10 h 03 min
